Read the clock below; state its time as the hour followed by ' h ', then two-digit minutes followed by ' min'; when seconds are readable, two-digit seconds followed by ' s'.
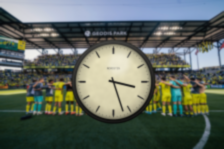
3 h 27 min
